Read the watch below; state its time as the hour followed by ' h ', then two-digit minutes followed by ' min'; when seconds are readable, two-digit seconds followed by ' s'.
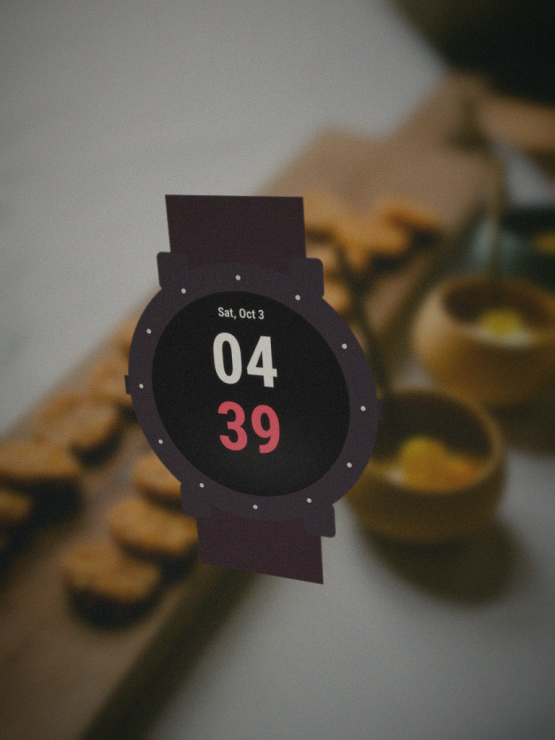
4 h 39 min
